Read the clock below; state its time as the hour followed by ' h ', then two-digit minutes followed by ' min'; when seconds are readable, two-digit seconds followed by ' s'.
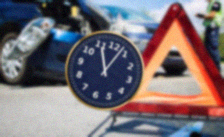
11 h 03 min
